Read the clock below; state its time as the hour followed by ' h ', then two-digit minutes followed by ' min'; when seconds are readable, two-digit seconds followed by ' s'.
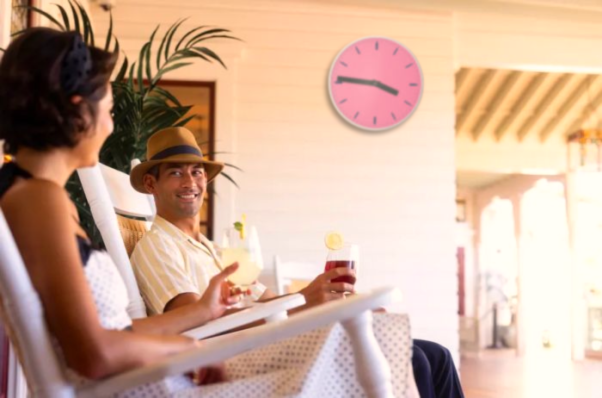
3 h 46 min
